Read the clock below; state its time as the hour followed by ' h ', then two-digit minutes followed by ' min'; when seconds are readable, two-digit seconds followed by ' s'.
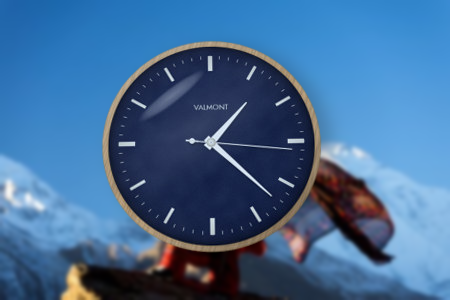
1 h 22 min 16 s
